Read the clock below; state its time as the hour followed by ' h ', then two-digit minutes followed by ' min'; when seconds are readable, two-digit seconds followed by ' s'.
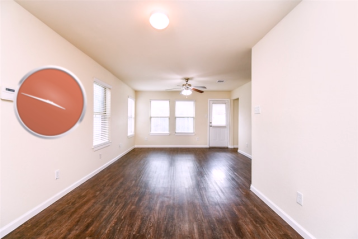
3 h 48 min
